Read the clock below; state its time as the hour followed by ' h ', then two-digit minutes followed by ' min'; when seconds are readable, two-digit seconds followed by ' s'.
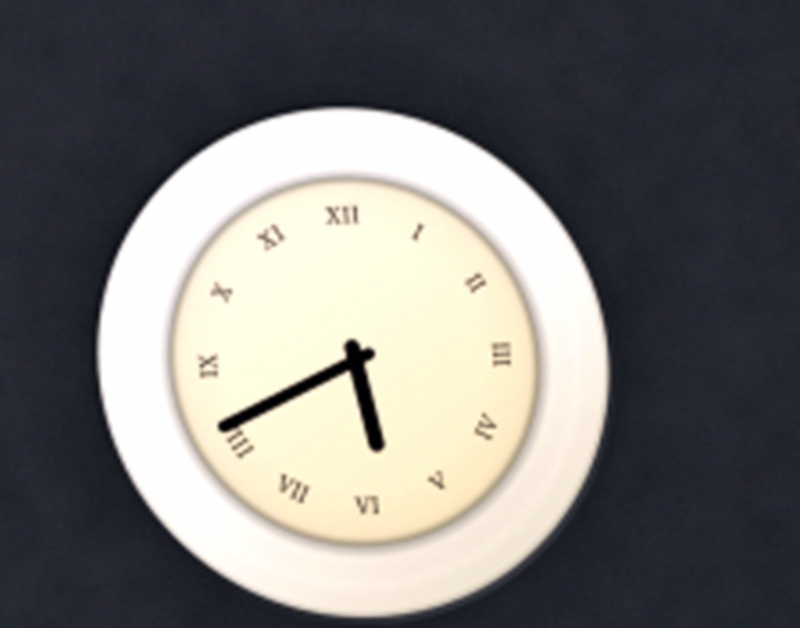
5 h 41 min
